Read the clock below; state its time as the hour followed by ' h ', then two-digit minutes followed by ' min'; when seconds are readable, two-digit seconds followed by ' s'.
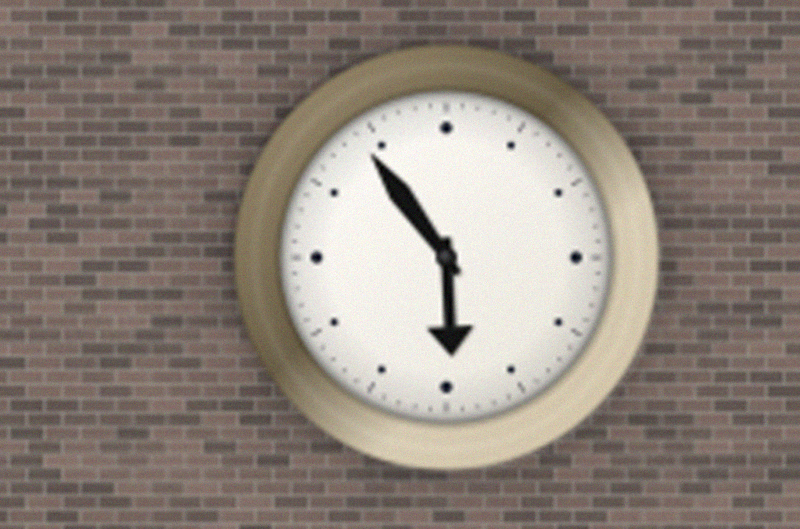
5 h 54 min
